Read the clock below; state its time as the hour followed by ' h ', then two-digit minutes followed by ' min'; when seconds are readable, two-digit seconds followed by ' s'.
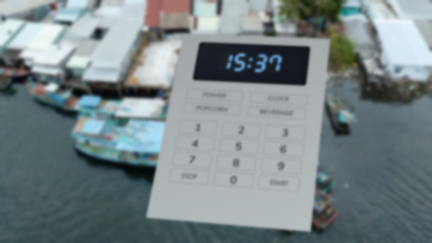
15 h 37 min
